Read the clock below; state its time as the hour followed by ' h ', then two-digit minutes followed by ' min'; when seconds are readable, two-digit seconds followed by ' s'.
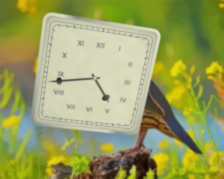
4 h 43 min
